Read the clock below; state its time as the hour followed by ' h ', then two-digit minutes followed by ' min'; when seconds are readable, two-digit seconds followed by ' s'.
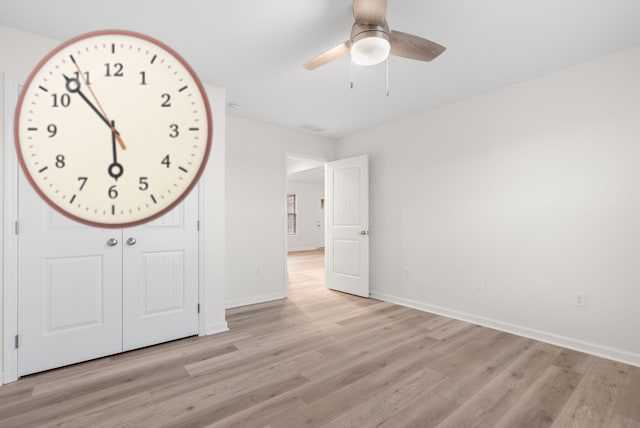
5 h 52 min 55 s
